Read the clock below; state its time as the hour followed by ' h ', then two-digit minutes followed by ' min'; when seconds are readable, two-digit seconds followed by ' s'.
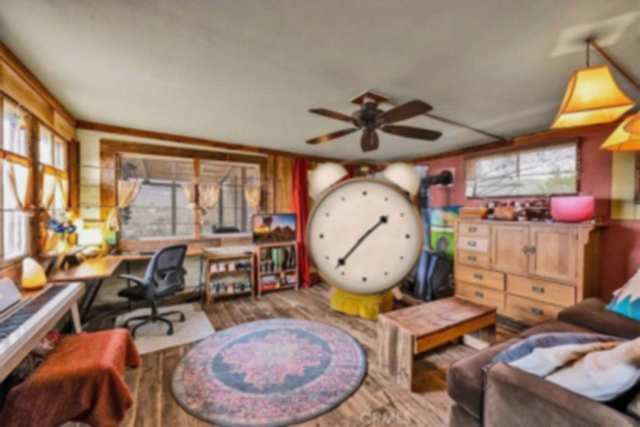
1 h 37 min
